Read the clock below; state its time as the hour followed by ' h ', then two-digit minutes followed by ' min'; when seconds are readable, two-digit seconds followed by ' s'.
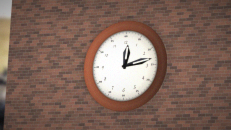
12 h 13 min
